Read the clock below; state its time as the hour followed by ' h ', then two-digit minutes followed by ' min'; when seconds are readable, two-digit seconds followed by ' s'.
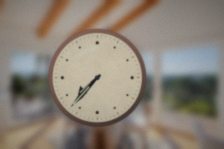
7 h 37 min
